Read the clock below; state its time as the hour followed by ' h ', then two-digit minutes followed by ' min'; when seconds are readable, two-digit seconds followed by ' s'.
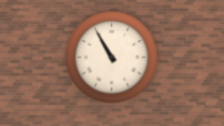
10 h 55 min
